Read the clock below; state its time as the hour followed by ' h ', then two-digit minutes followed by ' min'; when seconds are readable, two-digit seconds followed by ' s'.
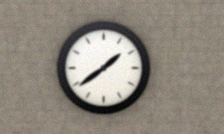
1 h 39 min
